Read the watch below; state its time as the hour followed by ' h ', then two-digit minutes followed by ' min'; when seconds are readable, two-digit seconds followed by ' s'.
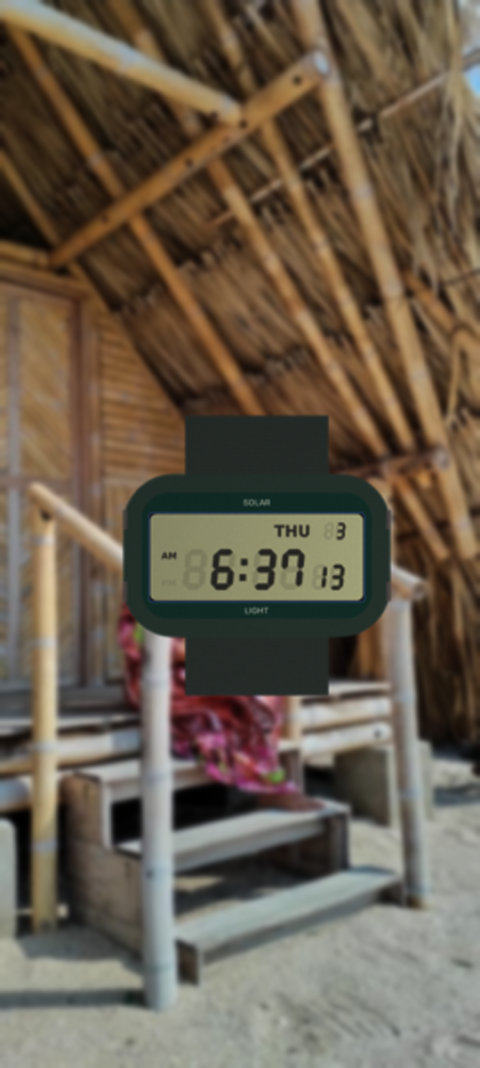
6 h 37 min 13 s
